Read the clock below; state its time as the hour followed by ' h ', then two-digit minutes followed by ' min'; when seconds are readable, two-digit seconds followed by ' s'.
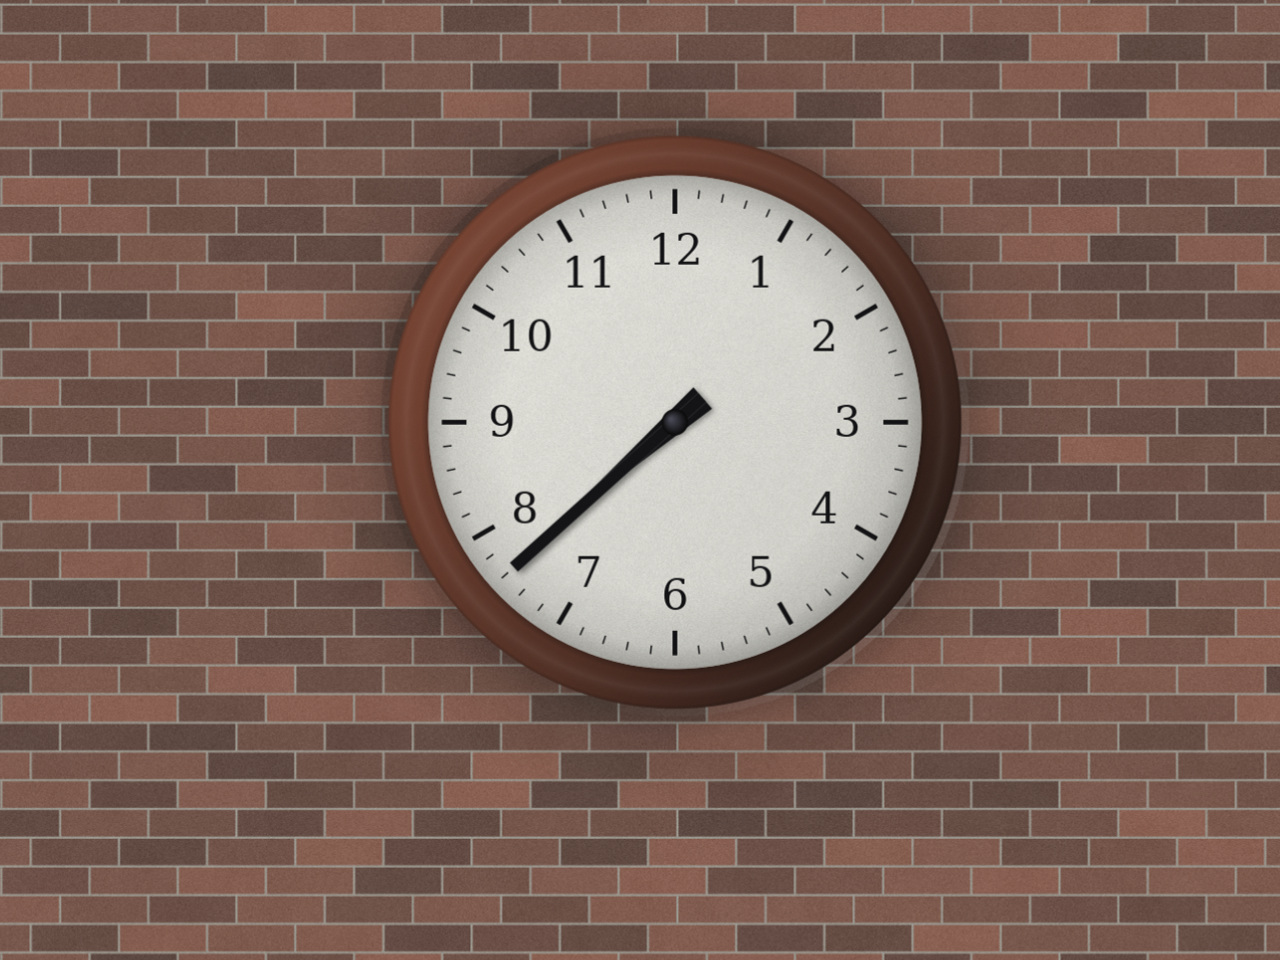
7 h 38 min
